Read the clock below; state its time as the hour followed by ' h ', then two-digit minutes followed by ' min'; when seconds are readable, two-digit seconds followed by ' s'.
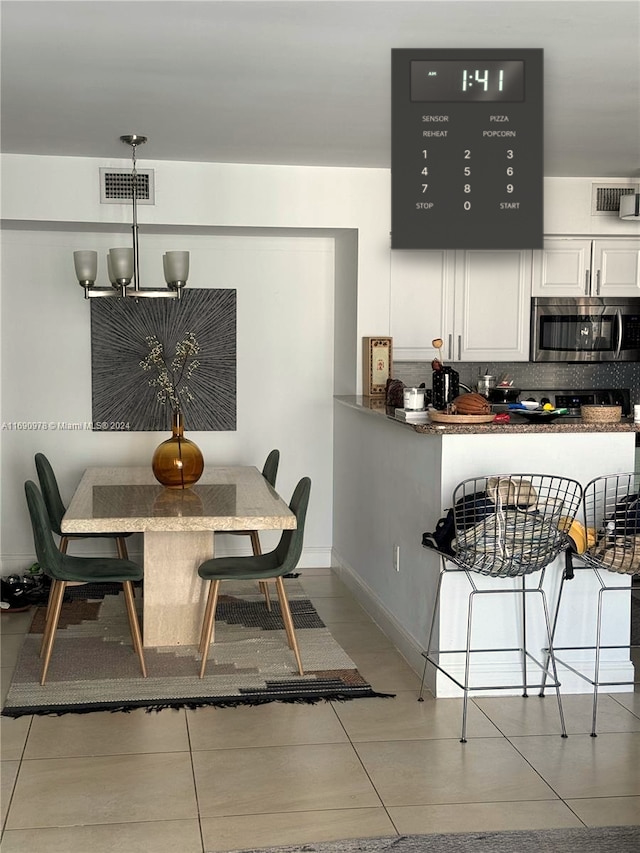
1 h 41 min
